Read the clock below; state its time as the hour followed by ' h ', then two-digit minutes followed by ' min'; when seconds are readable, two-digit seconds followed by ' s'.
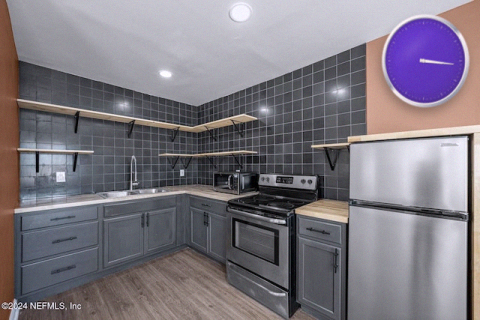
3 h 16 min
